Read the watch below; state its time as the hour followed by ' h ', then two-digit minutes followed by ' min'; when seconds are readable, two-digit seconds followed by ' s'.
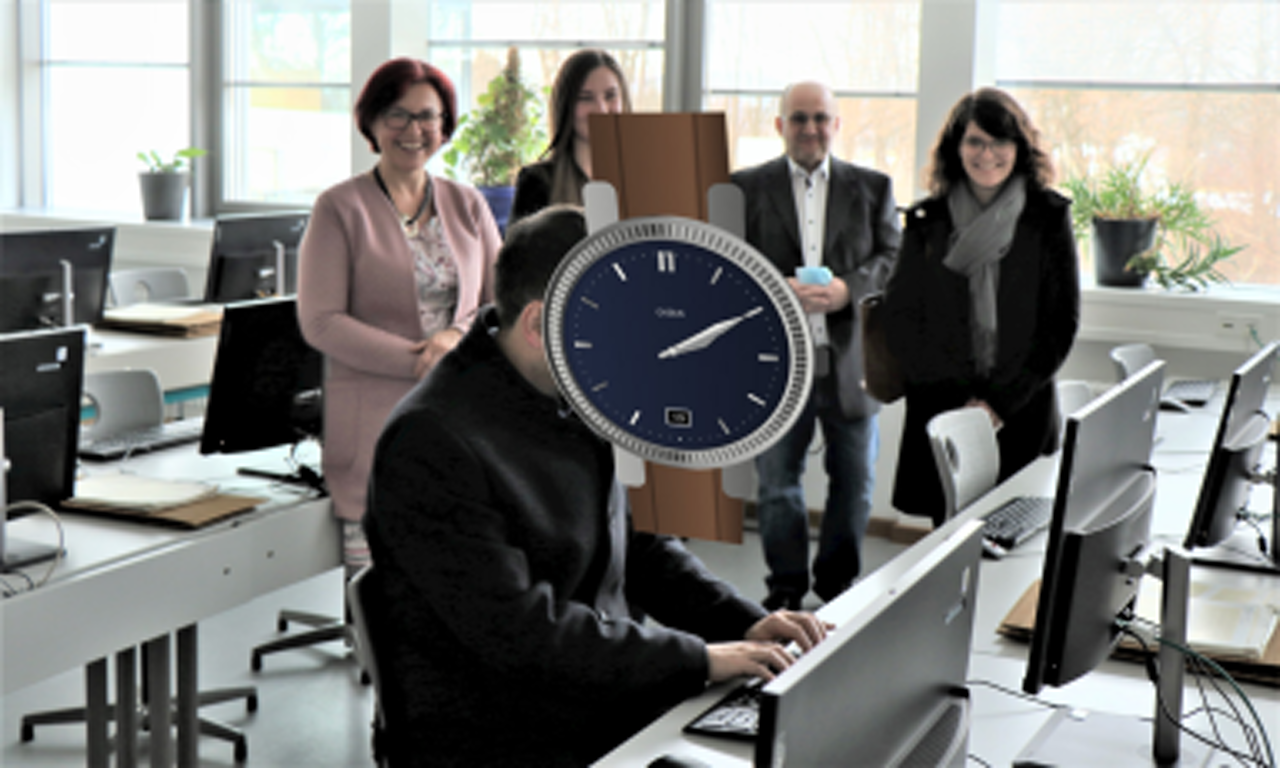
2 h 10 min
